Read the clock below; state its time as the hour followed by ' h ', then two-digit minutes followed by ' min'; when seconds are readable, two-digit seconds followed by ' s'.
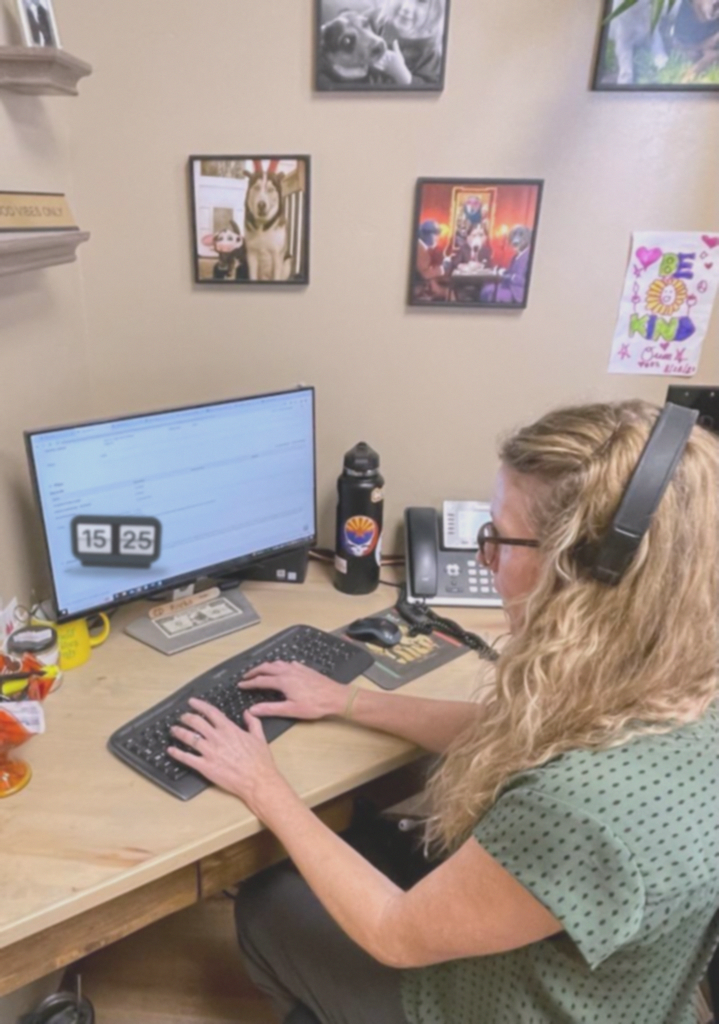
15 h 25 min
